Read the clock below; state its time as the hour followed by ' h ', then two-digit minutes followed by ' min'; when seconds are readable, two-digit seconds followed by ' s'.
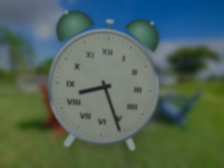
8 h 26 min
